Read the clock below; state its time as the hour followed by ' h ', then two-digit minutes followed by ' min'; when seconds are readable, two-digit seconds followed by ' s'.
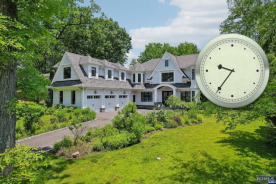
9 h 36 min
